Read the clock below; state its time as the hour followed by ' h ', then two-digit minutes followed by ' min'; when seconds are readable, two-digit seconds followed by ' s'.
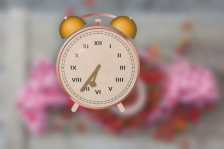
6 h 36 min
